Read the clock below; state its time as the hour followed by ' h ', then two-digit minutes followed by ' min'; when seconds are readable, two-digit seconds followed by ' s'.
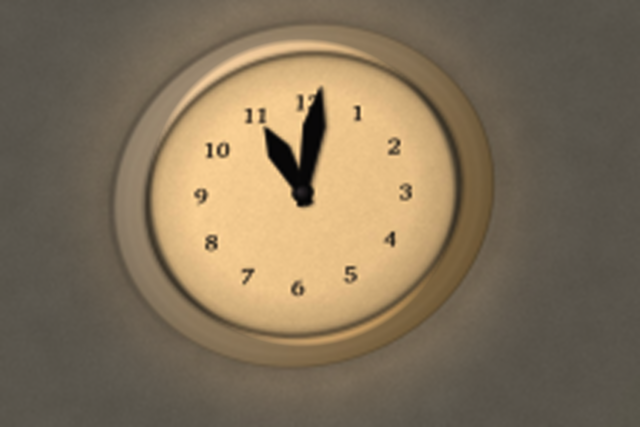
11 h 01 min
